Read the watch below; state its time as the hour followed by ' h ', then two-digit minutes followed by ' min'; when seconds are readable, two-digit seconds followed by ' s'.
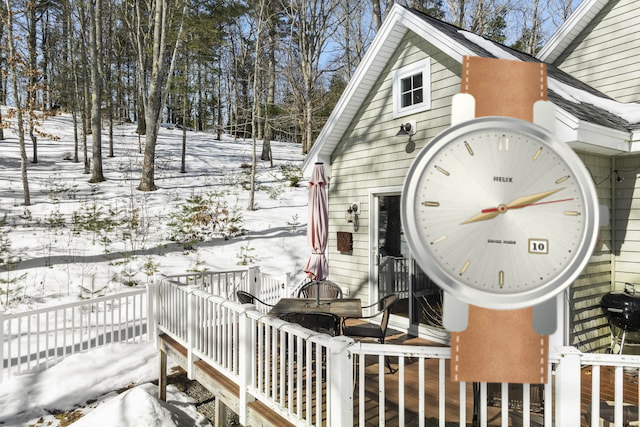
8 h 11 min 13 s
